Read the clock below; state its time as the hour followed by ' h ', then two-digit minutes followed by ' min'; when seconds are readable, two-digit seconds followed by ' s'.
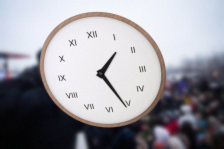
1 h 26 min
